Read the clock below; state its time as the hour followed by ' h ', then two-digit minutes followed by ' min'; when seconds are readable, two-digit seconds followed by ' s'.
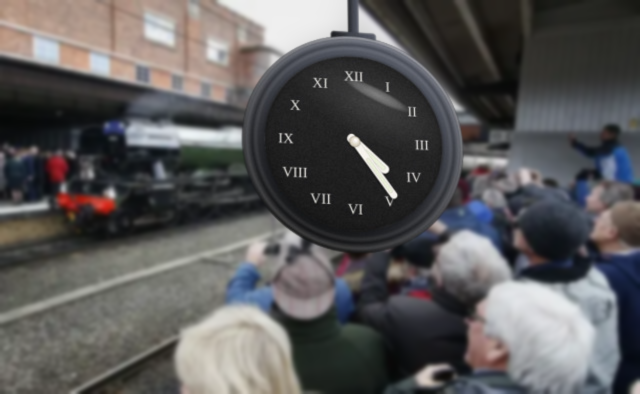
4 h 24 min
